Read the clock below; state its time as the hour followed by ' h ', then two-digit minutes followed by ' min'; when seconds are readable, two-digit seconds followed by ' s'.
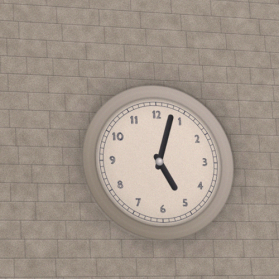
5 h 03 min
